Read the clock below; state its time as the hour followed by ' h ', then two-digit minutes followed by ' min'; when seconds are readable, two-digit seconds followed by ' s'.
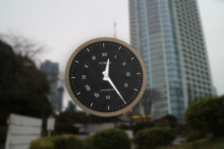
12 h 25 min
